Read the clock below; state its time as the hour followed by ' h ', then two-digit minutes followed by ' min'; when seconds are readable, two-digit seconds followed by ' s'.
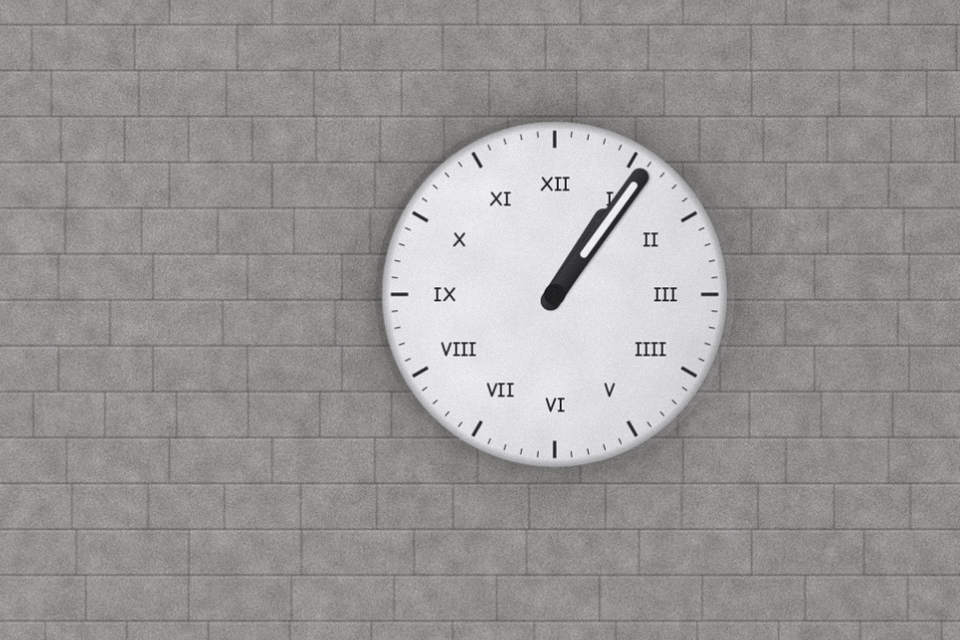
1 h 06 min
